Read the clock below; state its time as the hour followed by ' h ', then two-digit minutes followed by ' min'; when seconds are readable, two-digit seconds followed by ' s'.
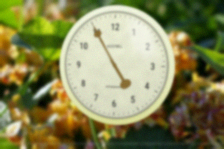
4 h 55 min
